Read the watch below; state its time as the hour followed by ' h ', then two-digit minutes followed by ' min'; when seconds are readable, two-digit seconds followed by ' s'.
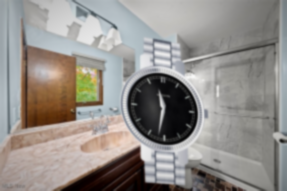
11 h 32 min
